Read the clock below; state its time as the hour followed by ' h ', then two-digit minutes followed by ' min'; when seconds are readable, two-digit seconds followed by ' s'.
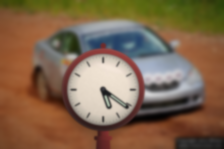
5 h 21 min
